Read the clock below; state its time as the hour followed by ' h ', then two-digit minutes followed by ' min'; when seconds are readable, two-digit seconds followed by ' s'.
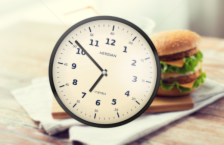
6 h 51 min
